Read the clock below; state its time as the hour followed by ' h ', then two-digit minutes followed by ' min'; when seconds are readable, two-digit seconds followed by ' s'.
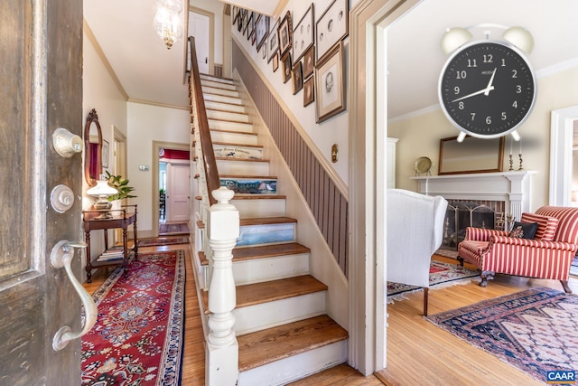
12 h 42 min
